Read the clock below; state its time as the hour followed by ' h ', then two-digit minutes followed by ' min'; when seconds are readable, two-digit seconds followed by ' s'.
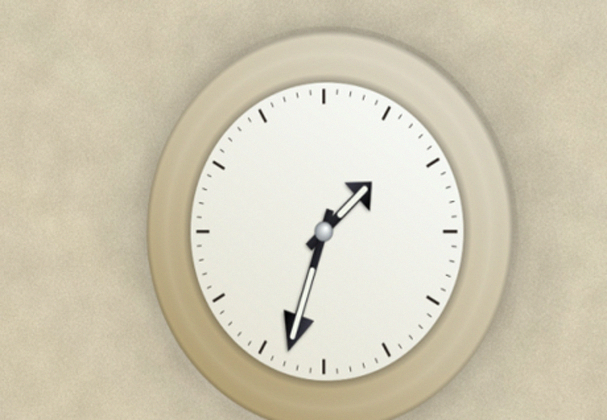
1 h 33 min
